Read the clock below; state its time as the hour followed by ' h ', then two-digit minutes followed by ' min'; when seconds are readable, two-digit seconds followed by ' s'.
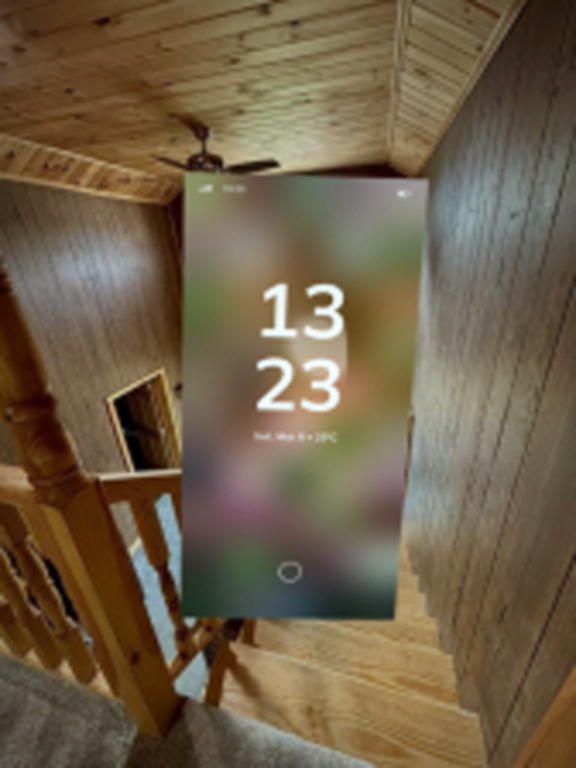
13 h 23 min
